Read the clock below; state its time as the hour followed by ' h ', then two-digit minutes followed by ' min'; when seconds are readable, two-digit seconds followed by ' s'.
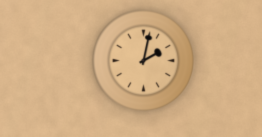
2 h 02 min
